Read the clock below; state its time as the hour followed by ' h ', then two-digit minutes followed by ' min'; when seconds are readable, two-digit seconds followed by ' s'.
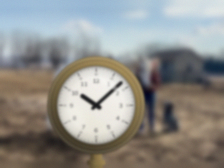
10 h 08 min
